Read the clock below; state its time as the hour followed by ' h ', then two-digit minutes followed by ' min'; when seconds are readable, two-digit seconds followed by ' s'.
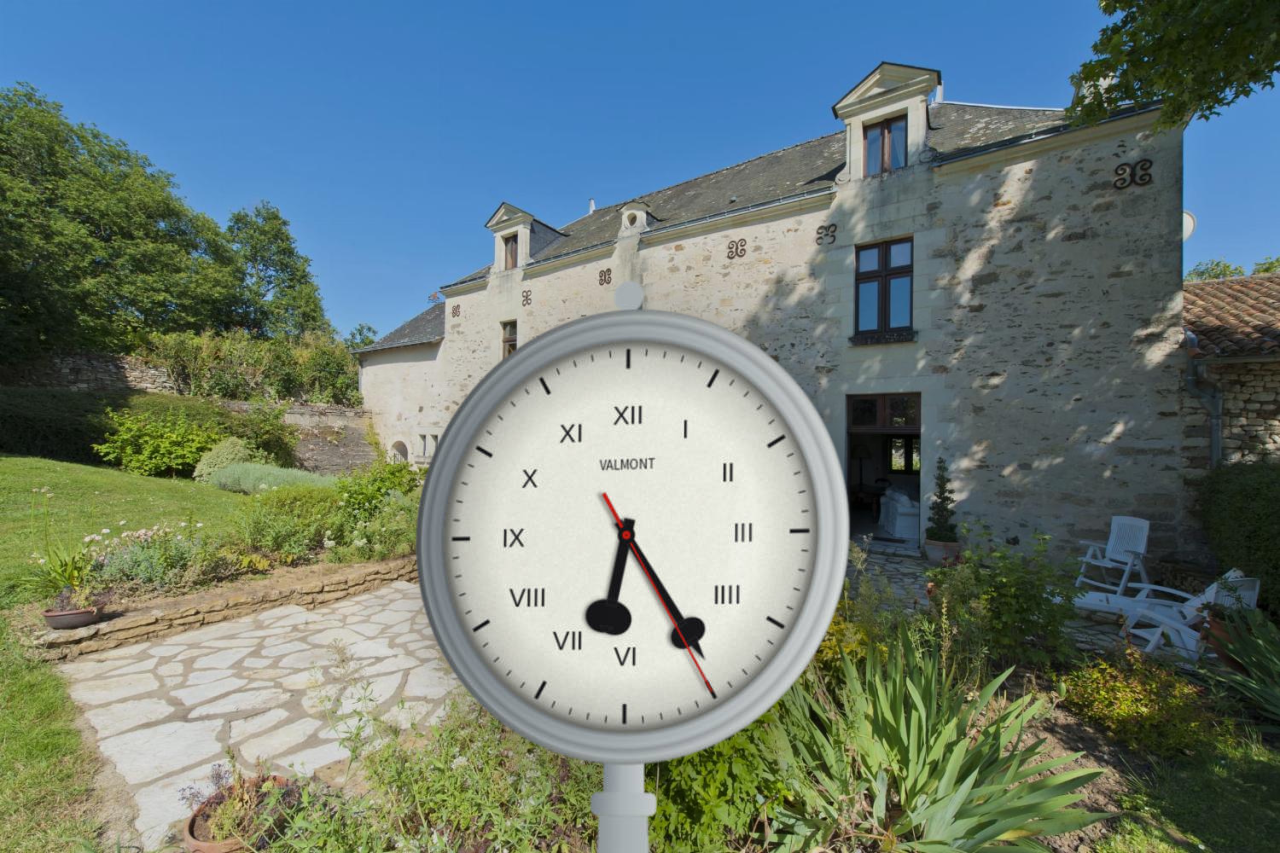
6 h 24 min 25 s
